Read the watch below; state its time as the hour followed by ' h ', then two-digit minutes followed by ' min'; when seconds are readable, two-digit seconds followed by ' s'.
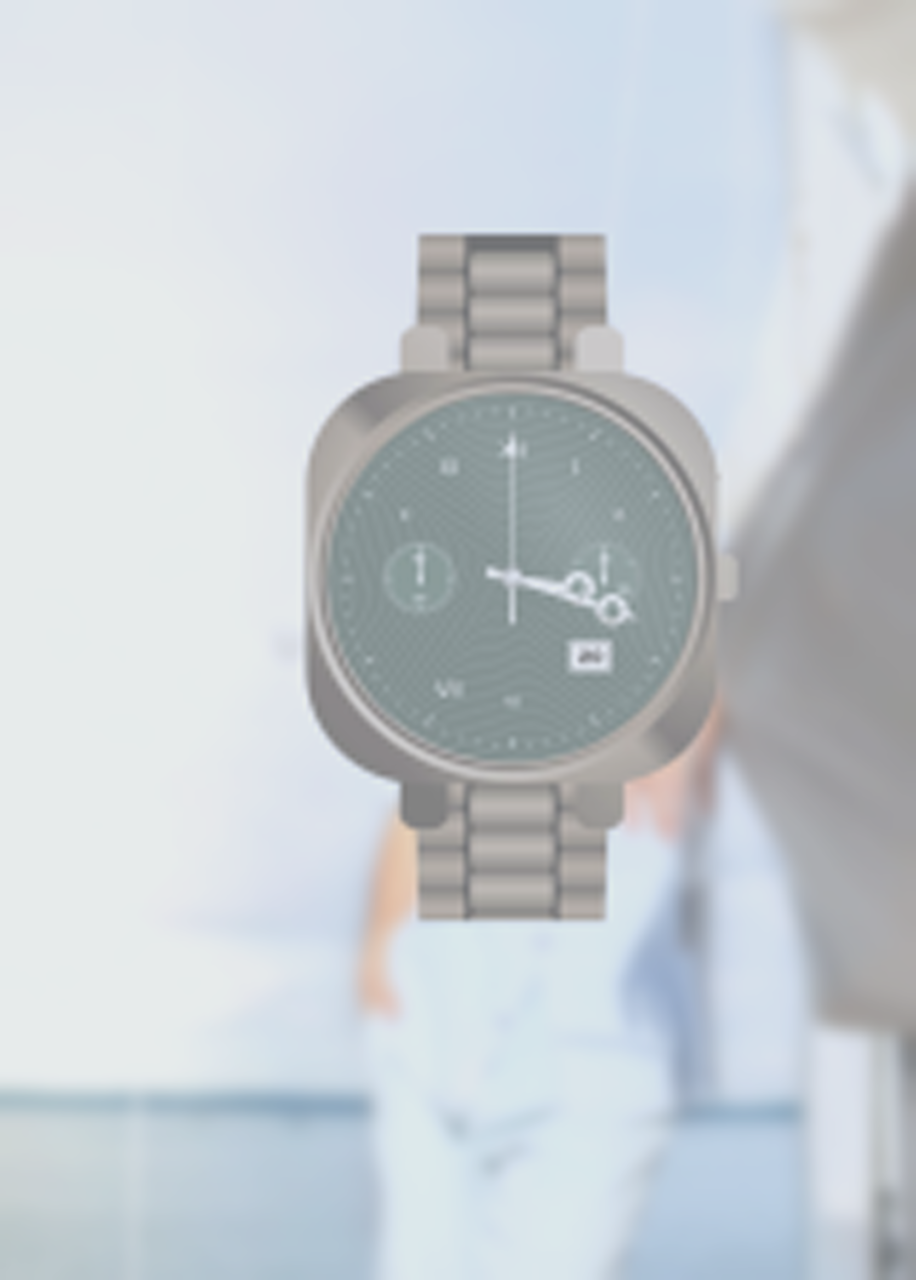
3 h 18 min
